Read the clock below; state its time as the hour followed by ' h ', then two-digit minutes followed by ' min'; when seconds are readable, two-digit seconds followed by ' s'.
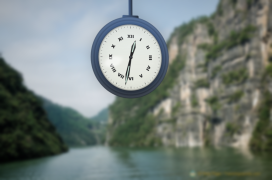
12 h 32 min
